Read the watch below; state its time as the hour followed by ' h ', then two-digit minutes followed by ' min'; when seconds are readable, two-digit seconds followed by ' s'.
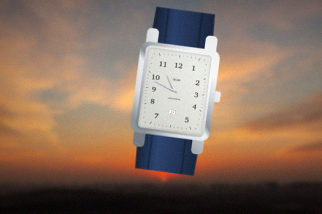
10 h 48 min
